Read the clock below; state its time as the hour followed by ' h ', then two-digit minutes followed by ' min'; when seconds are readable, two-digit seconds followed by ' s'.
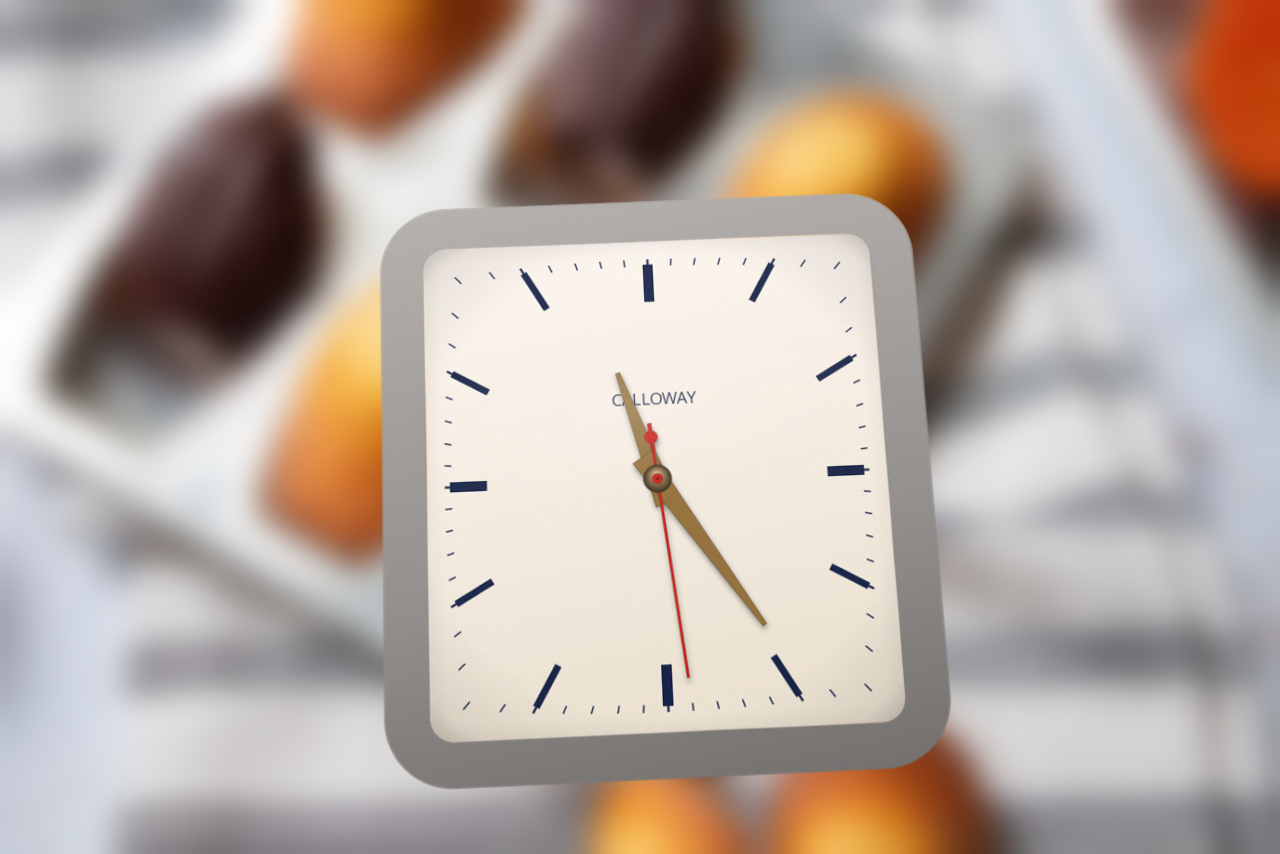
11 h 24 min 29 s
